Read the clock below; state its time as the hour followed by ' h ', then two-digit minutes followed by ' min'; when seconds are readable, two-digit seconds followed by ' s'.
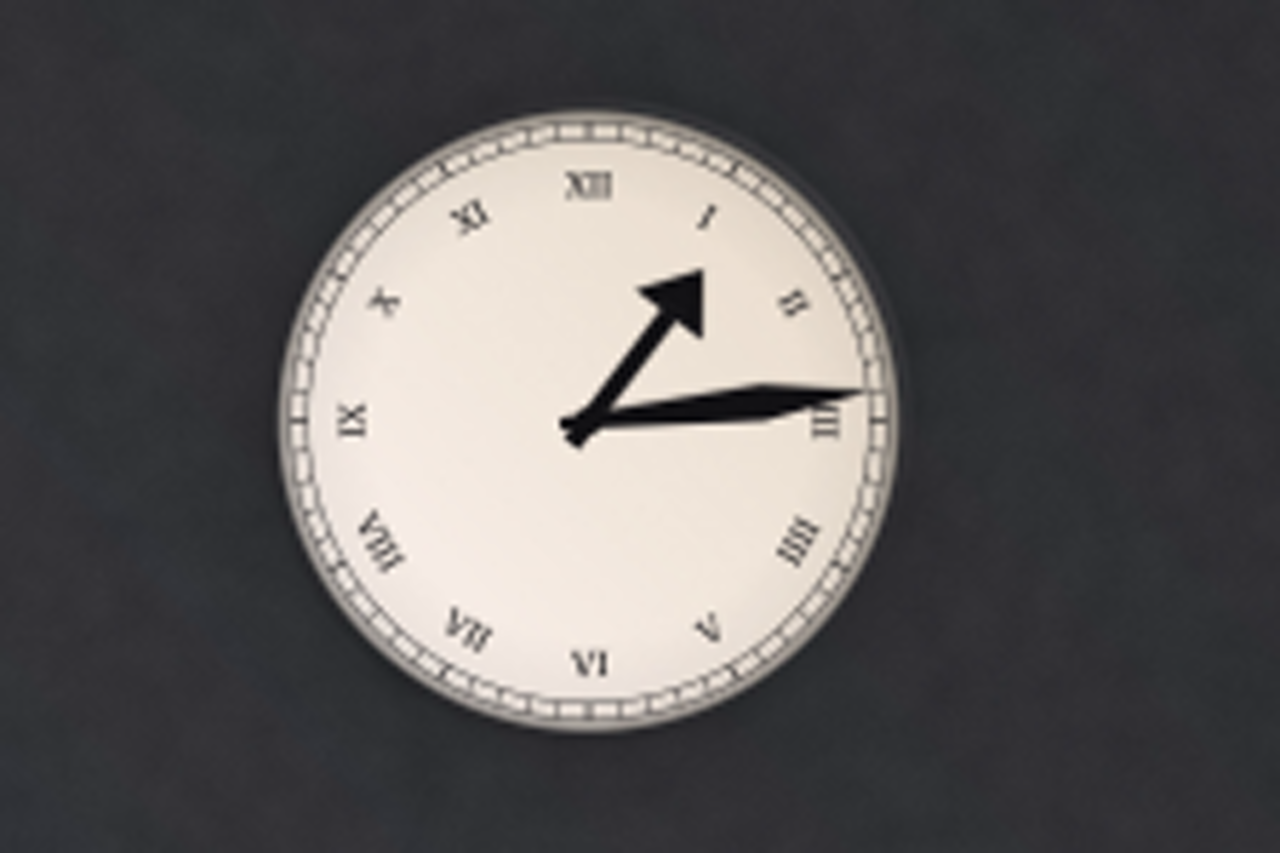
1 h 14 min
